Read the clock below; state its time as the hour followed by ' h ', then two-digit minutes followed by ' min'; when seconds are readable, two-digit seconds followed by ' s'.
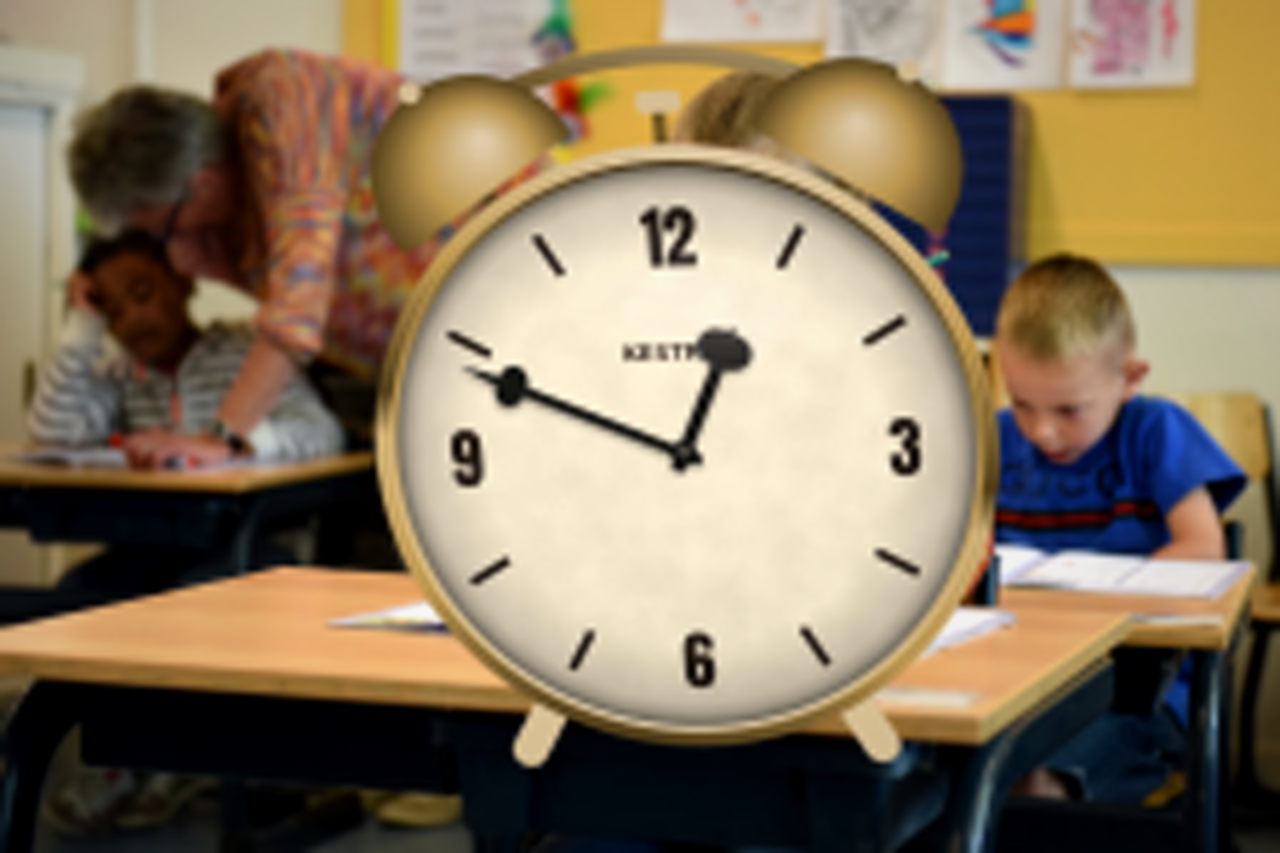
12 h 49 min
